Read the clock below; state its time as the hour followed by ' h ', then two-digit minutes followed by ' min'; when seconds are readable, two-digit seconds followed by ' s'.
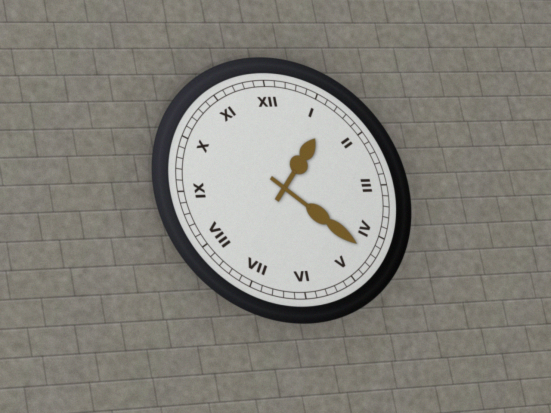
1 h 22 min
